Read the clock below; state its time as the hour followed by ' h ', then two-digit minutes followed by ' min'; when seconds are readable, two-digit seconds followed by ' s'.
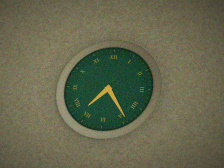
7 h 24 min
